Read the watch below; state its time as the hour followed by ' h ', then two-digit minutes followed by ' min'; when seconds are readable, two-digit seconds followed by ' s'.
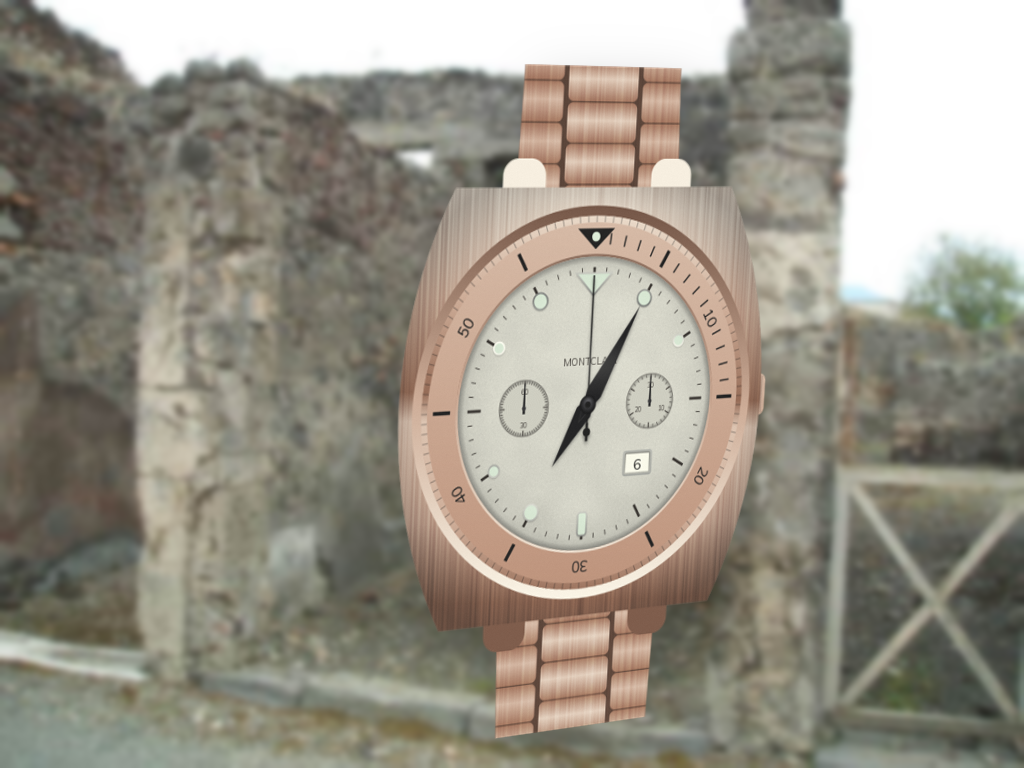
7 h 05 min
